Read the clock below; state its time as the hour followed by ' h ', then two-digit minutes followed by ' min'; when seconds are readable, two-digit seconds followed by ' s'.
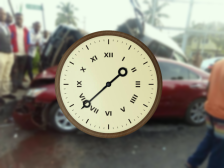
1 h 38 min
